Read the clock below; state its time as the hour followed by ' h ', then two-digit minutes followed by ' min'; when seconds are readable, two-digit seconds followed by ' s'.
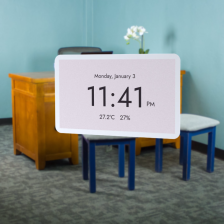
11 h 41 min
